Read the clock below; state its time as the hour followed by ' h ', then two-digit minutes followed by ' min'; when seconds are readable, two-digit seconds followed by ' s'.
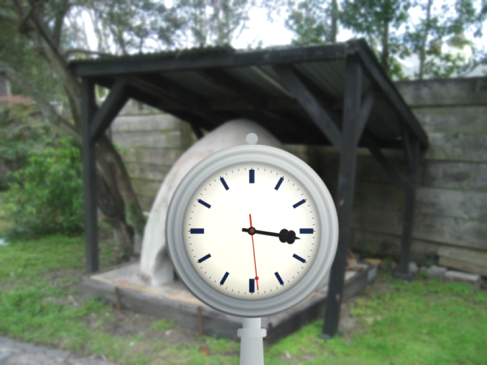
3 h 16 min 29 s
